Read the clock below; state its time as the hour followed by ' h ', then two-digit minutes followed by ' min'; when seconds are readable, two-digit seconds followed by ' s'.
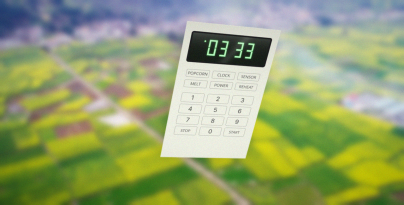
3 h 33 min
